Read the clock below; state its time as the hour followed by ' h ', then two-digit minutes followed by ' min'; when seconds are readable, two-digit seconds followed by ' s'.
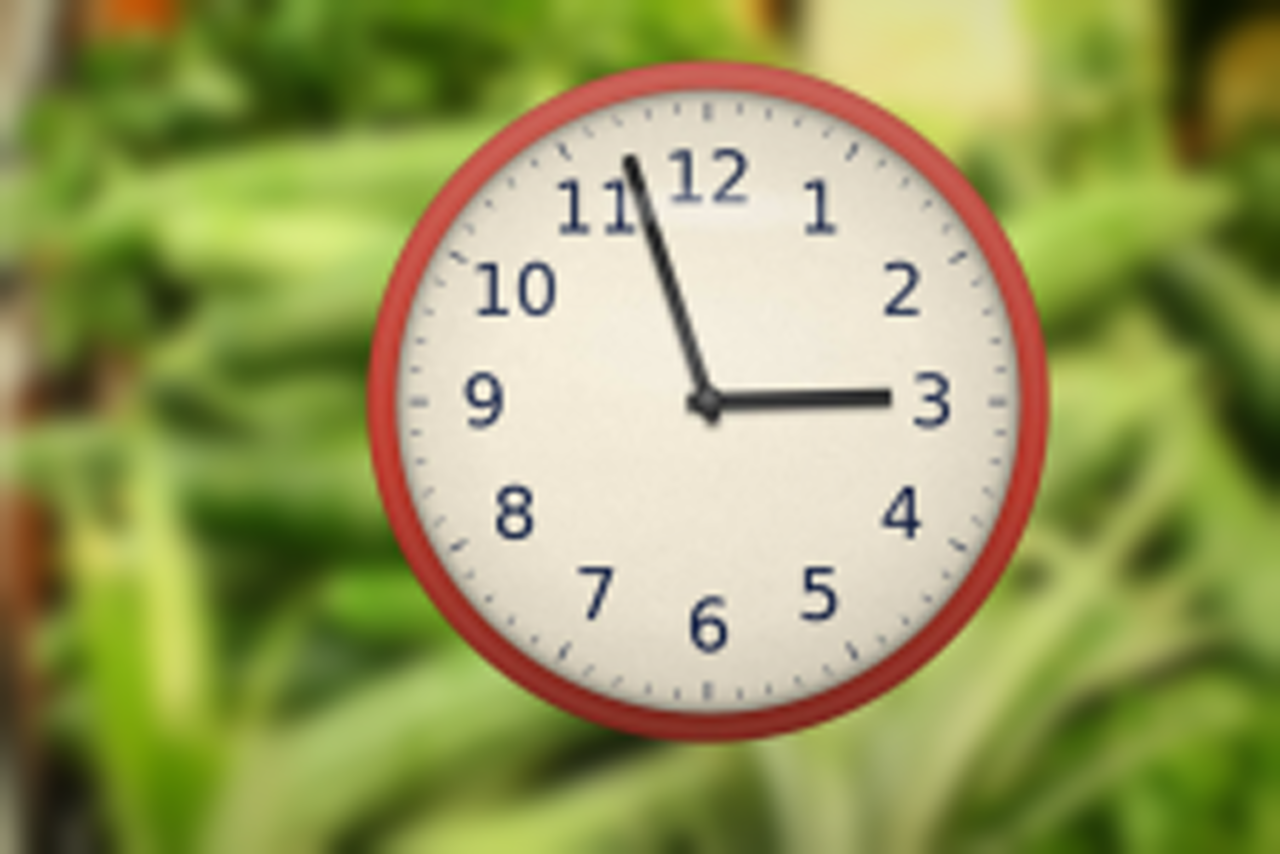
2 h 57 min
